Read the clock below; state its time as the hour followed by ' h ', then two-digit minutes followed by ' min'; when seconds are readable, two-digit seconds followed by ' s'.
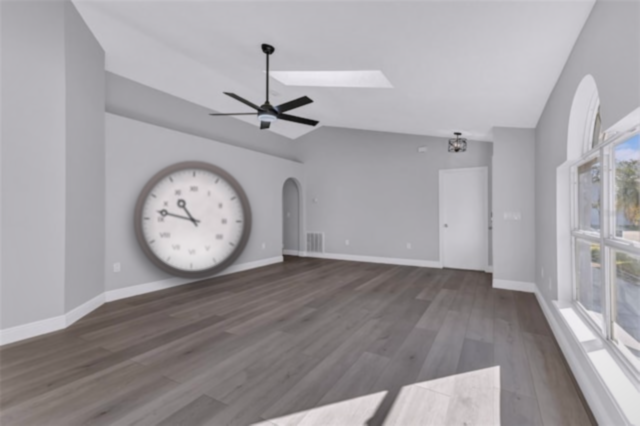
10 h 47 min
